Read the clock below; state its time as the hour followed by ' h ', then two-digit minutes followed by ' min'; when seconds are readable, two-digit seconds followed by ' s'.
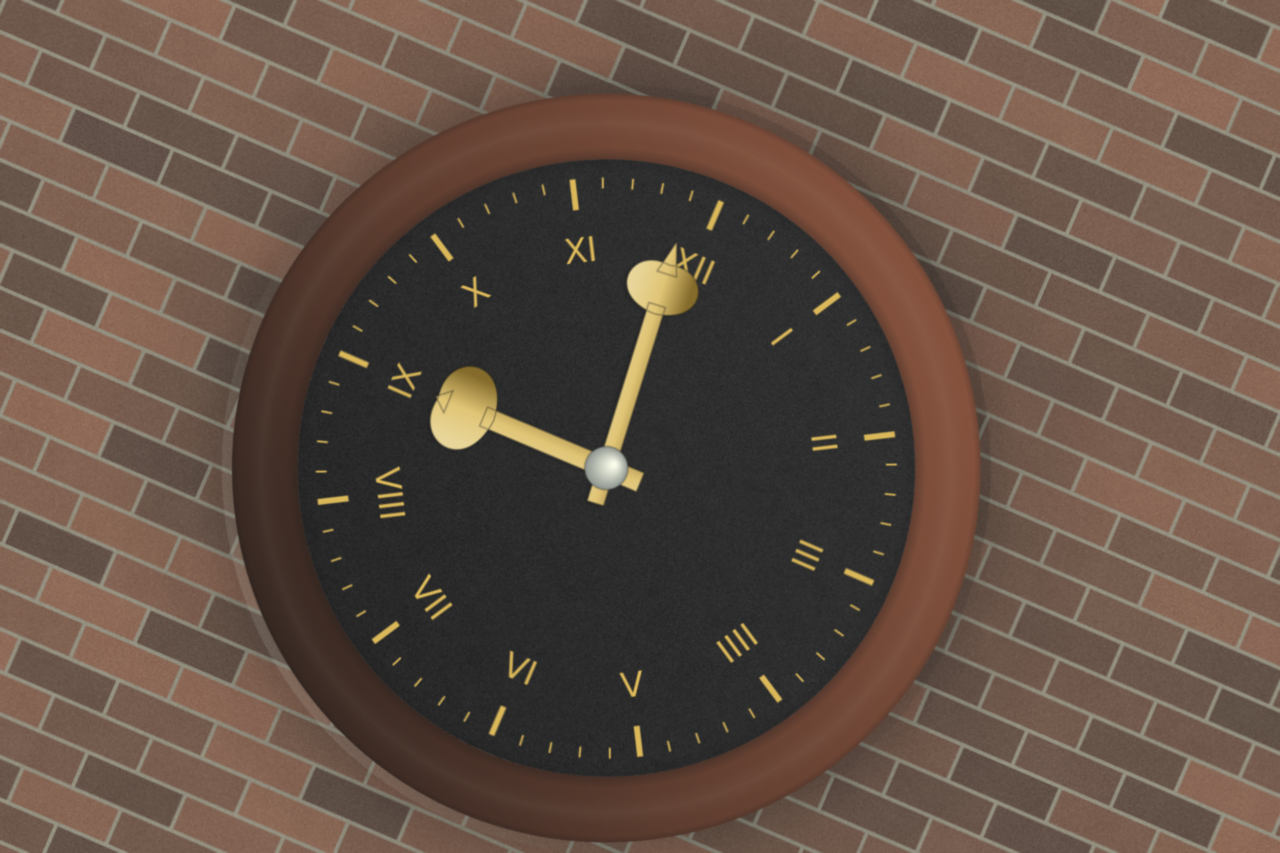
8 h 59 min
